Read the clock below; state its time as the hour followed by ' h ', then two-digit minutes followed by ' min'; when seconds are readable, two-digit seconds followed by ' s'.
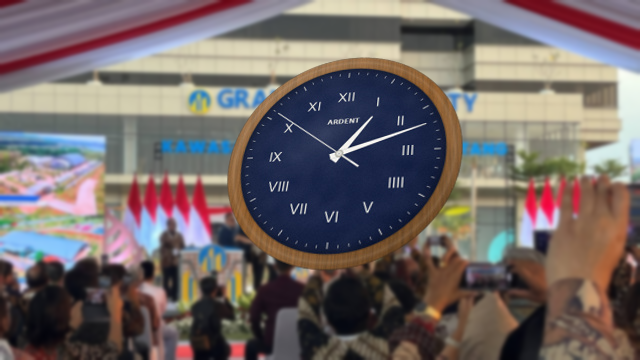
1 h 11 min 51 s
